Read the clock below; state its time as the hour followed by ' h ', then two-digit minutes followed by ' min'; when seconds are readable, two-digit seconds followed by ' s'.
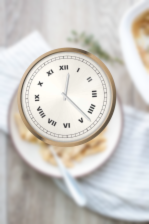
12 h 23 min
